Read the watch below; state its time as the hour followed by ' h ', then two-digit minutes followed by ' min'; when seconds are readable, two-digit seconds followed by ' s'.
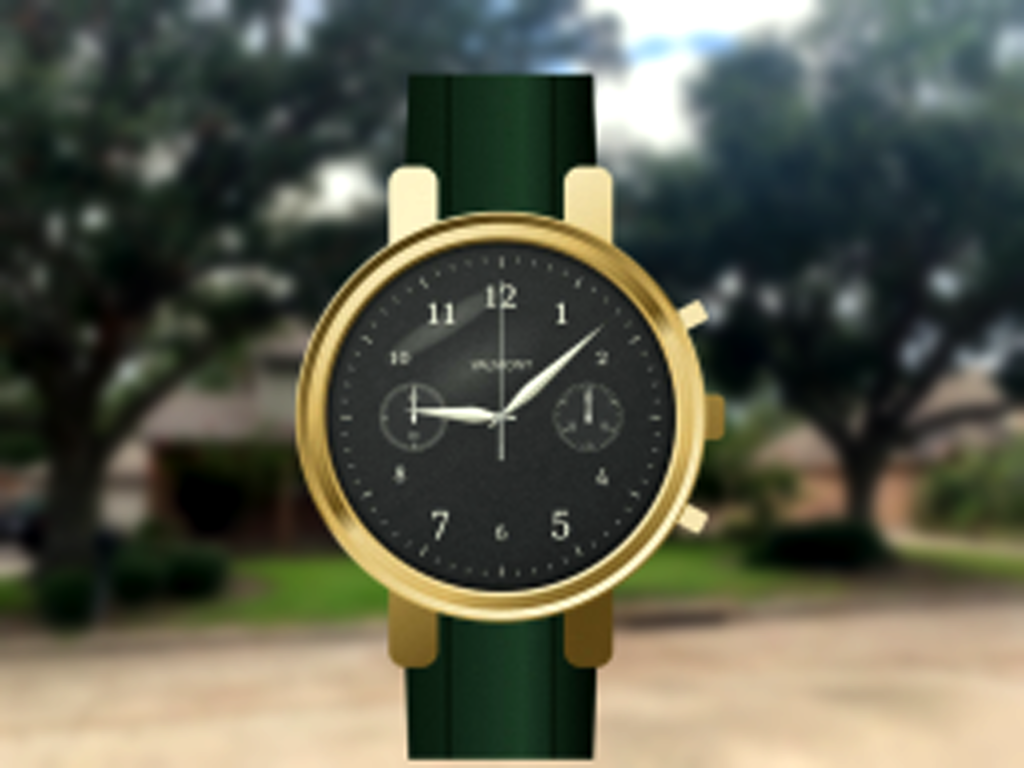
9 h 08 min
